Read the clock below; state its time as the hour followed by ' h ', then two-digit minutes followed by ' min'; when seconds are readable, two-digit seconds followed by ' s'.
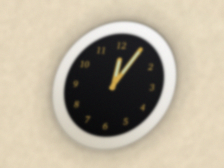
12 h 05 min
